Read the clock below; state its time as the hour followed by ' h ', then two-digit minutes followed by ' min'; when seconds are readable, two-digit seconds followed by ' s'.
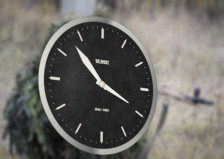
3 h 53 min
